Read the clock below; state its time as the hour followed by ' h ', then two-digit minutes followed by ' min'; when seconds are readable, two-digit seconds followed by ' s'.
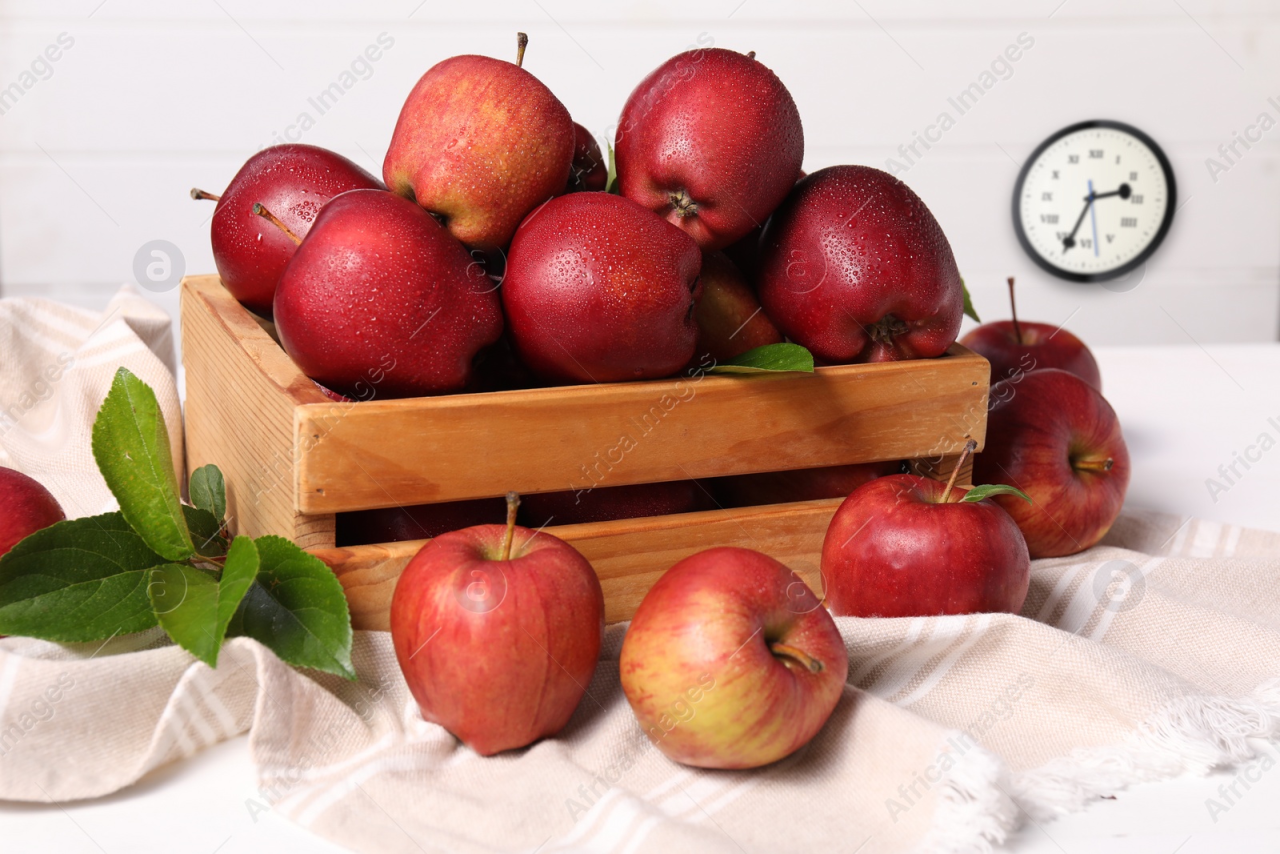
2 h 33 min 28 s
